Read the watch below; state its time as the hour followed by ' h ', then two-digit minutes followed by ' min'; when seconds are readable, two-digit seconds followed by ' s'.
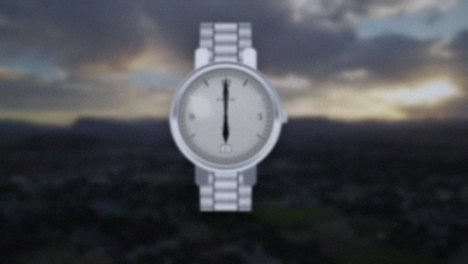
6 h 00 min
